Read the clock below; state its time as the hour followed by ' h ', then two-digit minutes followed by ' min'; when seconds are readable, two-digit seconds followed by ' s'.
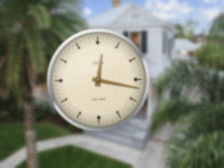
12 h 17 min
